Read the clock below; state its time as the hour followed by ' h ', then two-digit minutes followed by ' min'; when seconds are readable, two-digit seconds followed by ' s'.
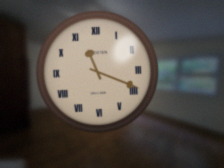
11 h 19 min
